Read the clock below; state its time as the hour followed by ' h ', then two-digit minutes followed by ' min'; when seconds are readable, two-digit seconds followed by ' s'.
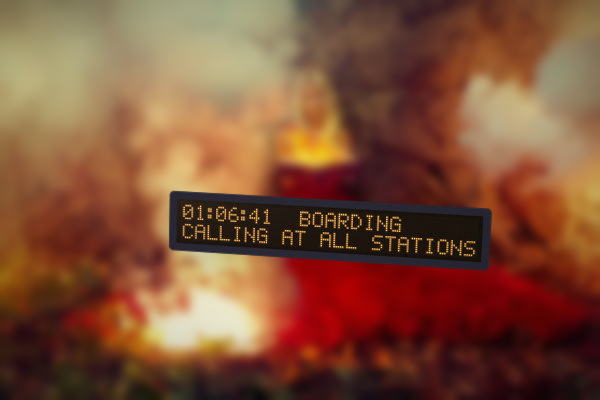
1 h 06 min 41 s
